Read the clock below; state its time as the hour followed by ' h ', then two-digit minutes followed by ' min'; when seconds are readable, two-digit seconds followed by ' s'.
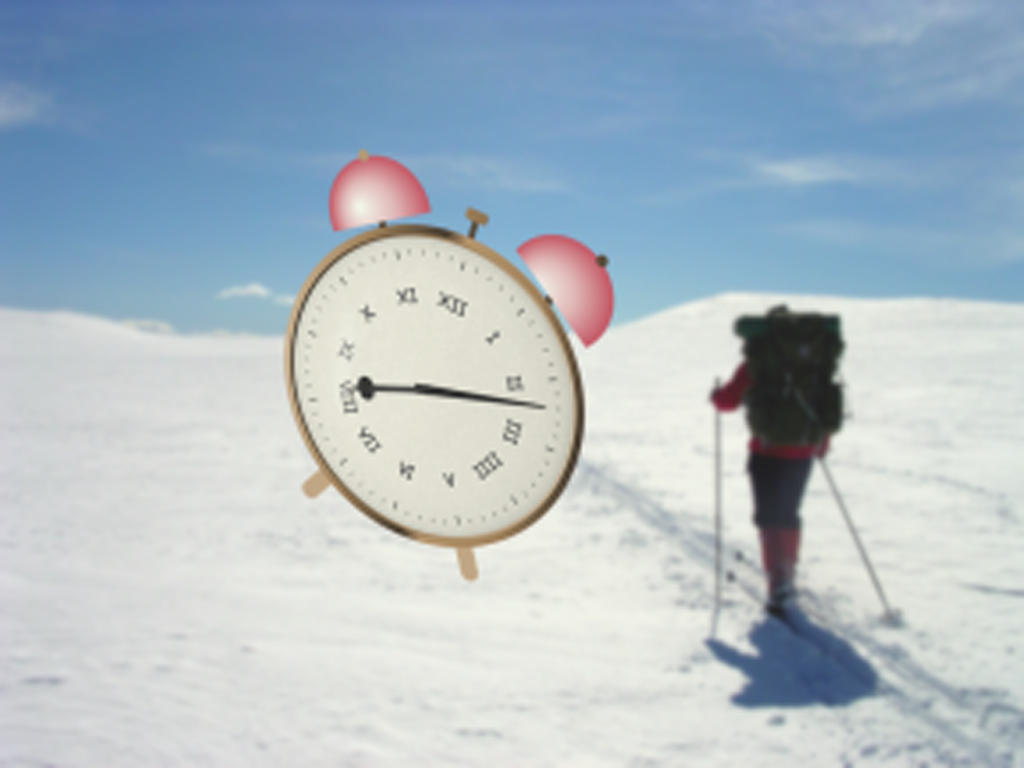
8 h 12 min
